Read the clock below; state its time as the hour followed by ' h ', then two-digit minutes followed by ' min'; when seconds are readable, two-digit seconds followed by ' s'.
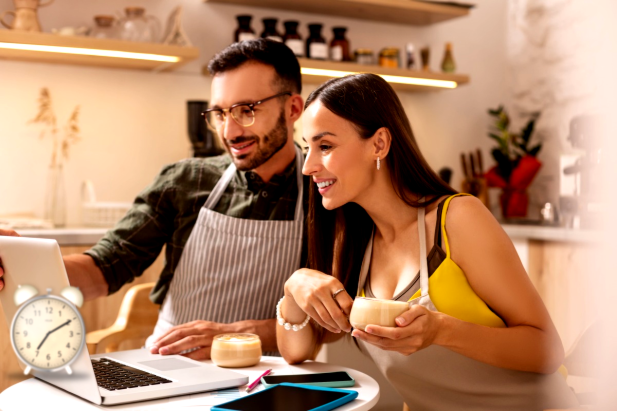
7 h 10 min
